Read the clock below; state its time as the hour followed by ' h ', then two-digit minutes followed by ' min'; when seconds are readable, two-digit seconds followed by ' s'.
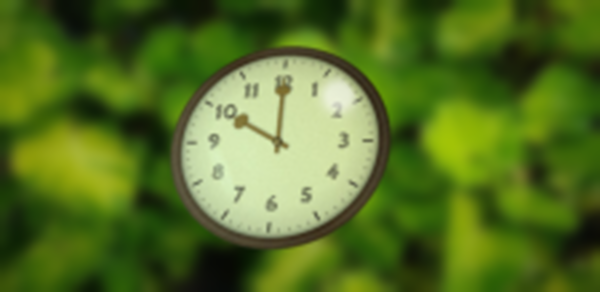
10 h 00 min
